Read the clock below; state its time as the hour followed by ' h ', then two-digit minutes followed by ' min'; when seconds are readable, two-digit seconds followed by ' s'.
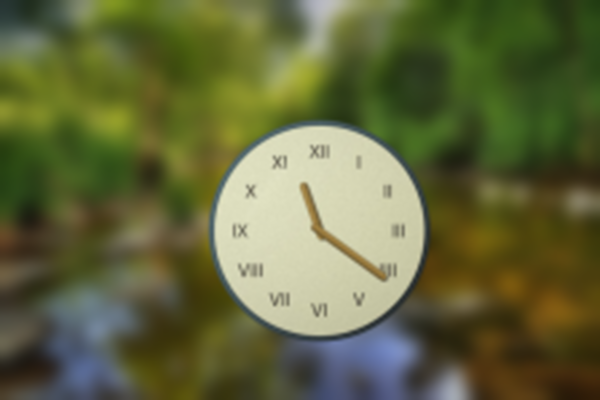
11 h 21 min
